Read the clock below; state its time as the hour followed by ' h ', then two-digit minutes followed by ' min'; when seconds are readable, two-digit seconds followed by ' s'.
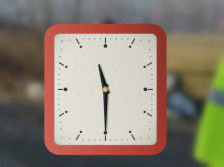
11 h 30 min
